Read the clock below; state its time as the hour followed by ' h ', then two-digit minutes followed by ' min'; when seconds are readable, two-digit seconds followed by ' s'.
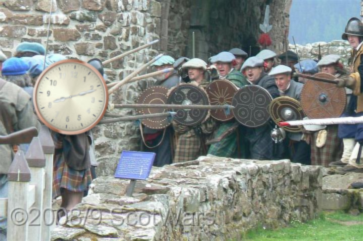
8 h 11 min
